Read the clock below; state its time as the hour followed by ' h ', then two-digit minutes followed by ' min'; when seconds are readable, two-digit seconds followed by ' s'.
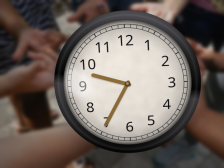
9 h 35 min
